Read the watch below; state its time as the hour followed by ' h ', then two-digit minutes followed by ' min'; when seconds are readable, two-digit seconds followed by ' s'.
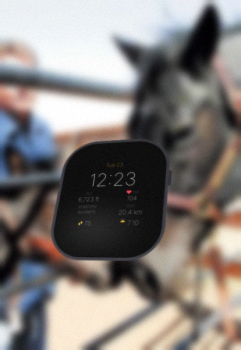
12 h 23 min
